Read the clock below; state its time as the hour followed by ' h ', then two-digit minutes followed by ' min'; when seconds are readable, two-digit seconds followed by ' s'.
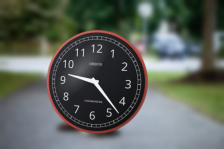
9 h 23 min
